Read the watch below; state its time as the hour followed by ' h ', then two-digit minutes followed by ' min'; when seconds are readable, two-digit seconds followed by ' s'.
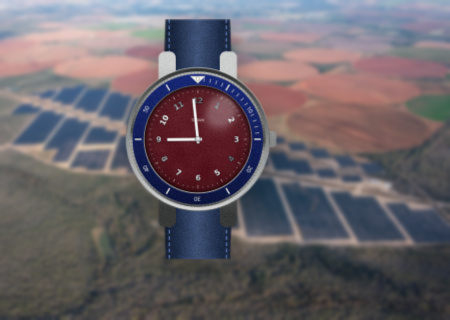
8 h 59 min
